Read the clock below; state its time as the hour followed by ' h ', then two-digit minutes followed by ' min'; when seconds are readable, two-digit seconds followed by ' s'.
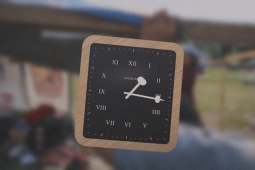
1 h 16 min
